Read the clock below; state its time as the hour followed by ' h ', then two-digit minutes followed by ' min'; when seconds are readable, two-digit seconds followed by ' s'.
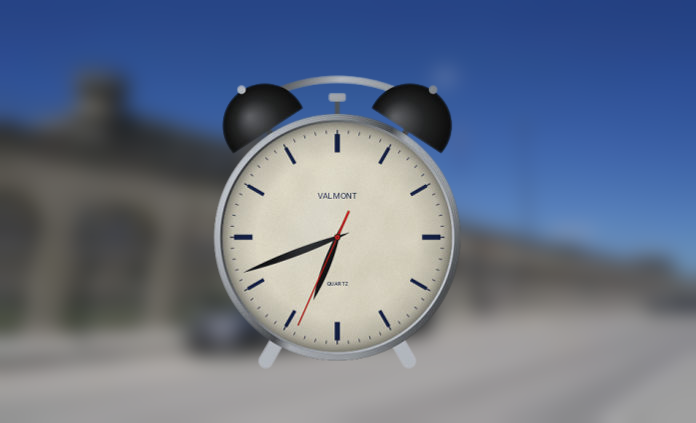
6 h 41 min 34 s
